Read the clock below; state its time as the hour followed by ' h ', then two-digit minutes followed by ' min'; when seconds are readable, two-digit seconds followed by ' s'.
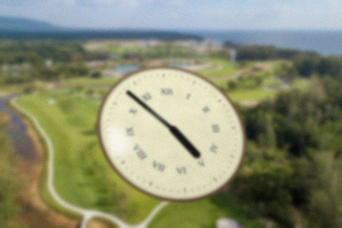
4 h 53 min
